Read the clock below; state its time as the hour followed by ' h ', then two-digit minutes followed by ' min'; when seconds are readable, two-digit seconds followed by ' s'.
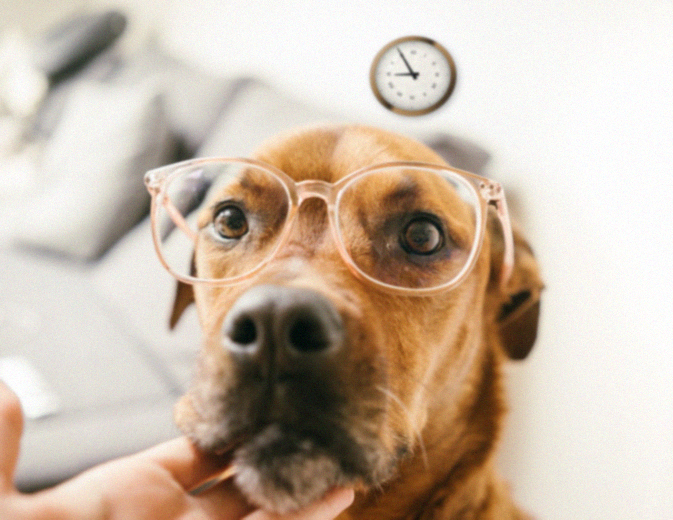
8 h 55 min
